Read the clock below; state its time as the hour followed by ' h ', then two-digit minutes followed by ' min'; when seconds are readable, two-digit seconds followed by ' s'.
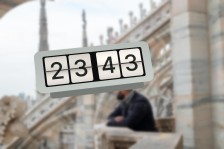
23 h 43 min
